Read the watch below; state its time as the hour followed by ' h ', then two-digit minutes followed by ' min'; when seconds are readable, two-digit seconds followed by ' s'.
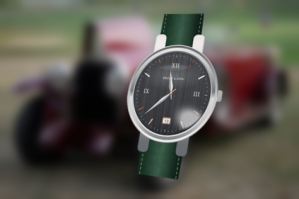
11 h 38 min
